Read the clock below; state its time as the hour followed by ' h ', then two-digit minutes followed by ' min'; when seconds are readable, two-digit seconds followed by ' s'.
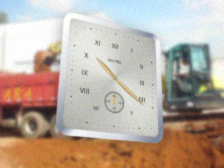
10 h 21 min
